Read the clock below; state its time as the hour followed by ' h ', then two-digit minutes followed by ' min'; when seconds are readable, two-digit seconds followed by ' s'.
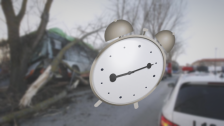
8 h 10 min
